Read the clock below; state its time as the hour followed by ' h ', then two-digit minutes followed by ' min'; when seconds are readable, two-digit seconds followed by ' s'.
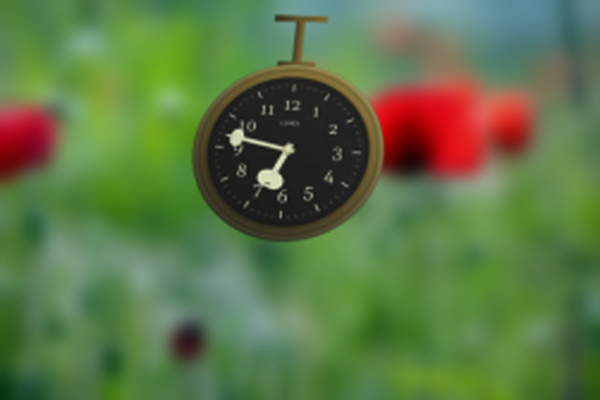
6 h 47 min
